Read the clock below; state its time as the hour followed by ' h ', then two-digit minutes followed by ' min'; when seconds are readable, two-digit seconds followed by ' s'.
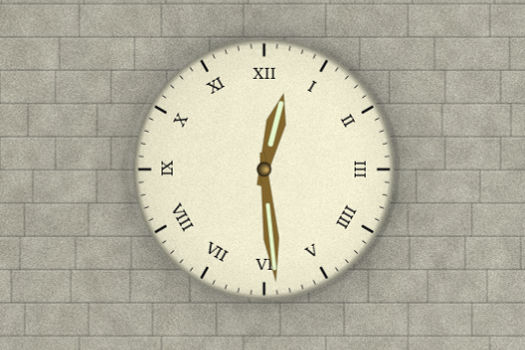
12 h 29 min
